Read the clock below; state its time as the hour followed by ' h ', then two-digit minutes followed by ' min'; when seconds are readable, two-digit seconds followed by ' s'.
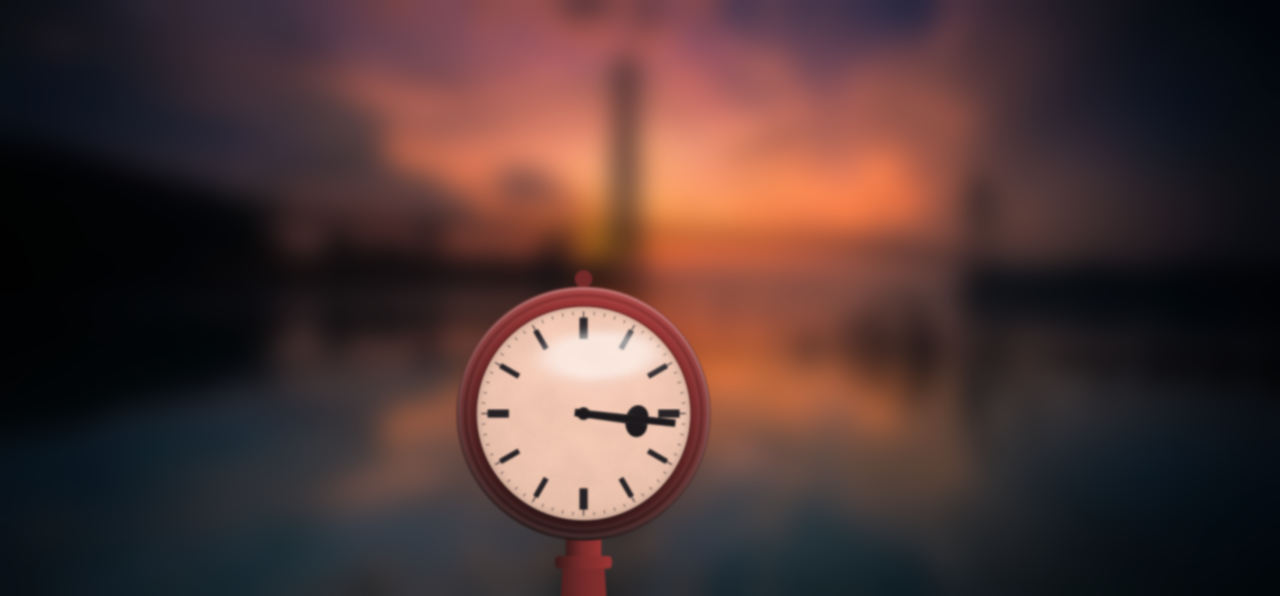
3 h 16 min
